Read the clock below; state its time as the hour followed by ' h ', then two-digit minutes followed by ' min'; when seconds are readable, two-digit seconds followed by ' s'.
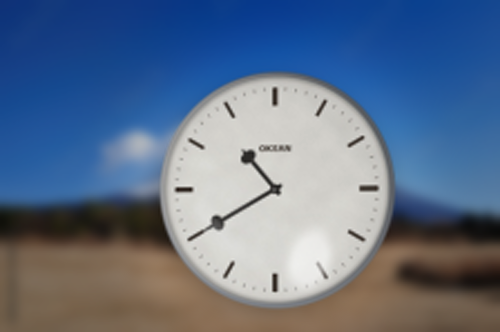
10 h 40 min
